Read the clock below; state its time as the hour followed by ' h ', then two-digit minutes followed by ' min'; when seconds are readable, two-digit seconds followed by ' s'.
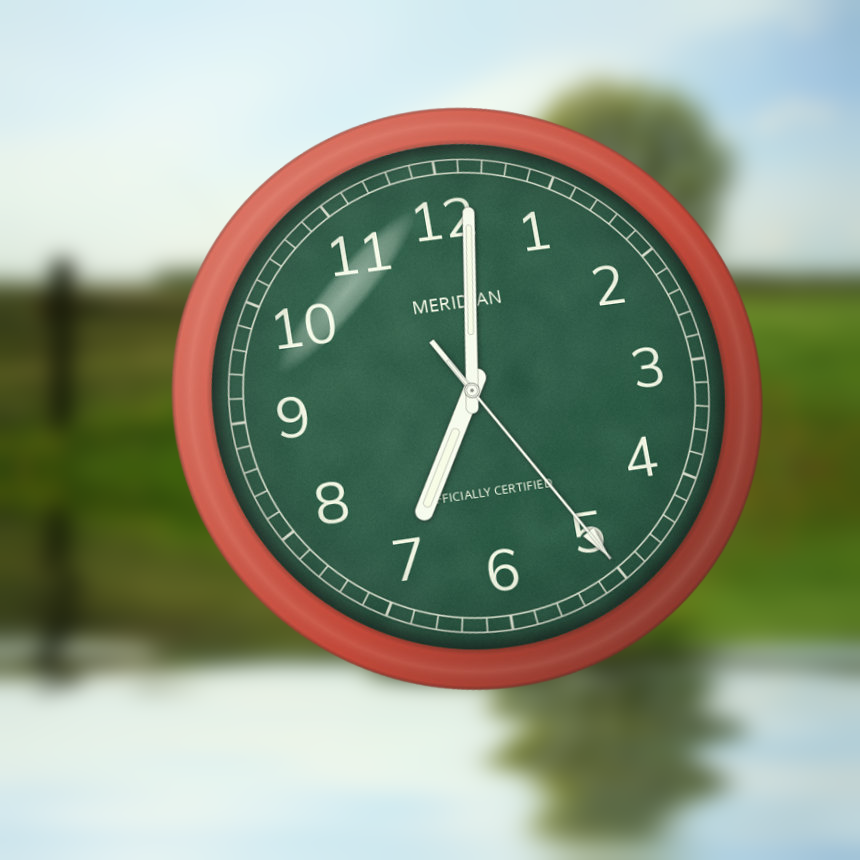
7 h 01 min 25 s
